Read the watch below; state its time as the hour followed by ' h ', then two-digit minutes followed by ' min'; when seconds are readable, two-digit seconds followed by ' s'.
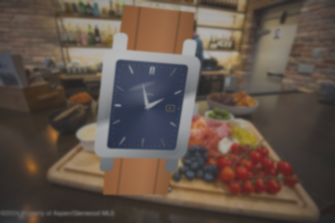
1 h 57 min
